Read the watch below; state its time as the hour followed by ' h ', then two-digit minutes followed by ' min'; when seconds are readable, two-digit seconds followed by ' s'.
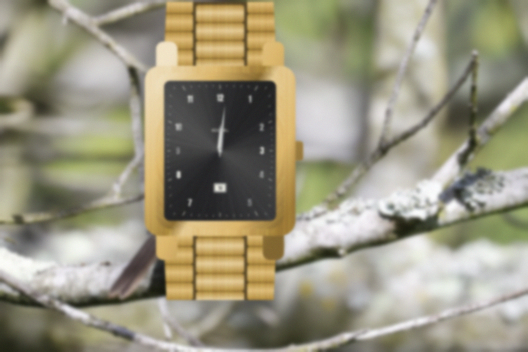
12 h 01 min
